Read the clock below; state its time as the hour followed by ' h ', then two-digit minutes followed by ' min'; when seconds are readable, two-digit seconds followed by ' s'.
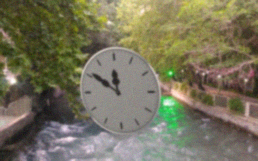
11 h 51 min
